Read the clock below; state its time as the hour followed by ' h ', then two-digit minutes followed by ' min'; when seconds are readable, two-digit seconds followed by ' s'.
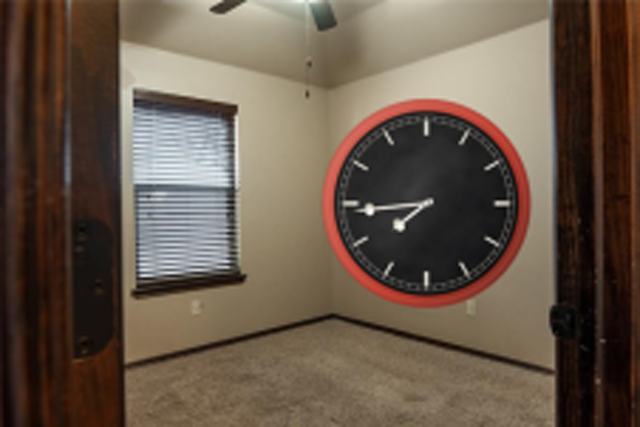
7 h 44 min
